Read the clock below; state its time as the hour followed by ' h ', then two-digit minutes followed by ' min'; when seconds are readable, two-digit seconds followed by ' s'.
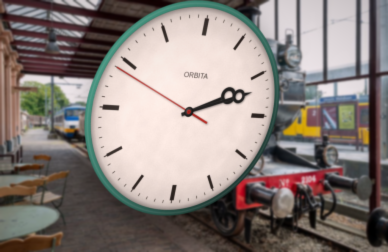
2 h 11 min 49 s
